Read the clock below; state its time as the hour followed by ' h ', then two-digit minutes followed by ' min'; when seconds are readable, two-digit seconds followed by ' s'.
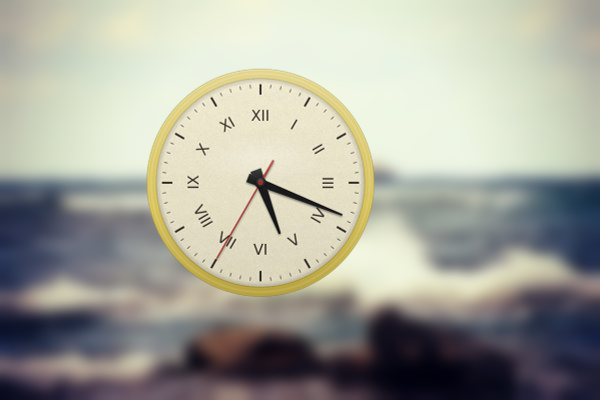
5 h 18 min 35 s
